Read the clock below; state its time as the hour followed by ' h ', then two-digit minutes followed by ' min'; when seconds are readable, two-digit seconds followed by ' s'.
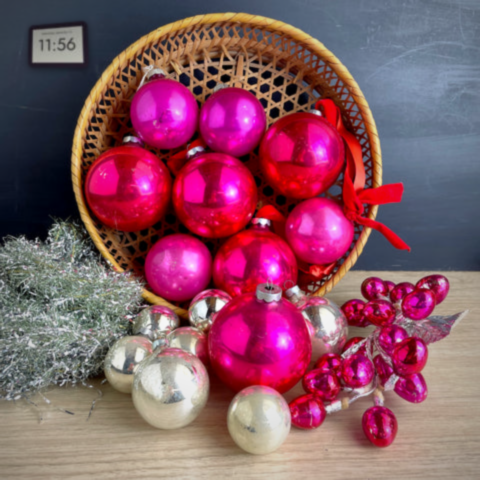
11 h 56 min
